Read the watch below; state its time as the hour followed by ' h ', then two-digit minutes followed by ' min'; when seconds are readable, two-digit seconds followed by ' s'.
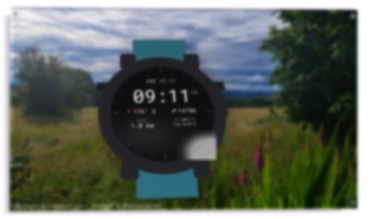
9 h 11 min
